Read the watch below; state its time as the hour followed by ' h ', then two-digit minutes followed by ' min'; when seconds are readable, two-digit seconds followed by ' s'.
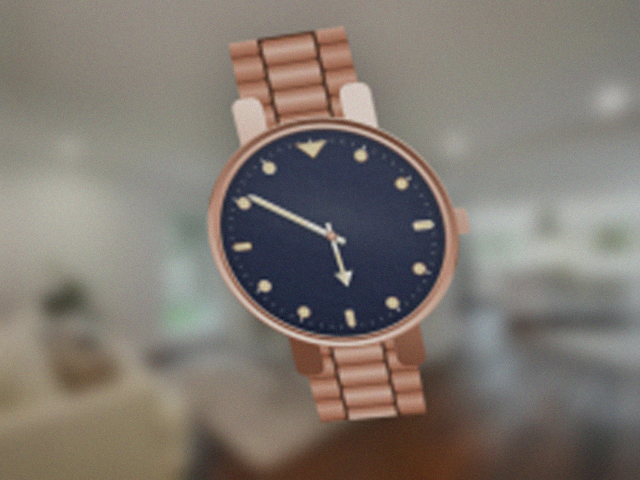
5 h 51 min
